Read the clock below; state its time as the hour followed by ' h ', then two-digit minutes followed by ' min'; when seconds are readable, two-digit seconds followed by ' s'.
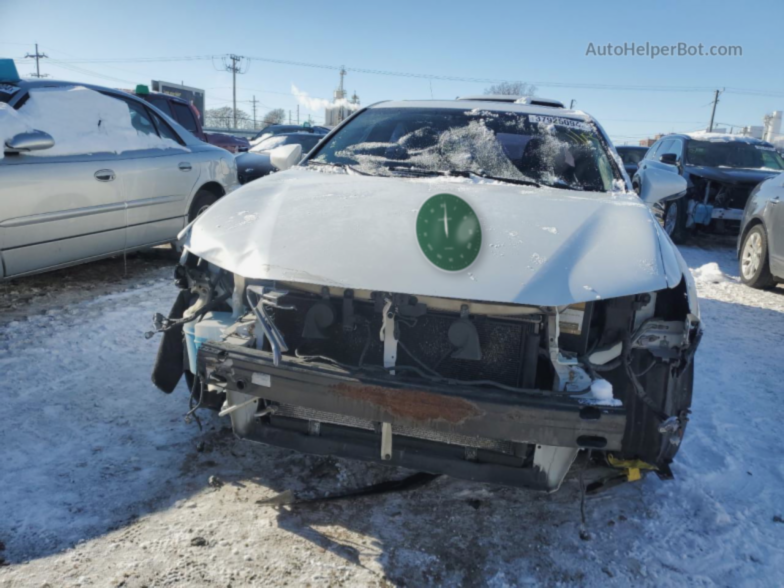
12 h 01 min
